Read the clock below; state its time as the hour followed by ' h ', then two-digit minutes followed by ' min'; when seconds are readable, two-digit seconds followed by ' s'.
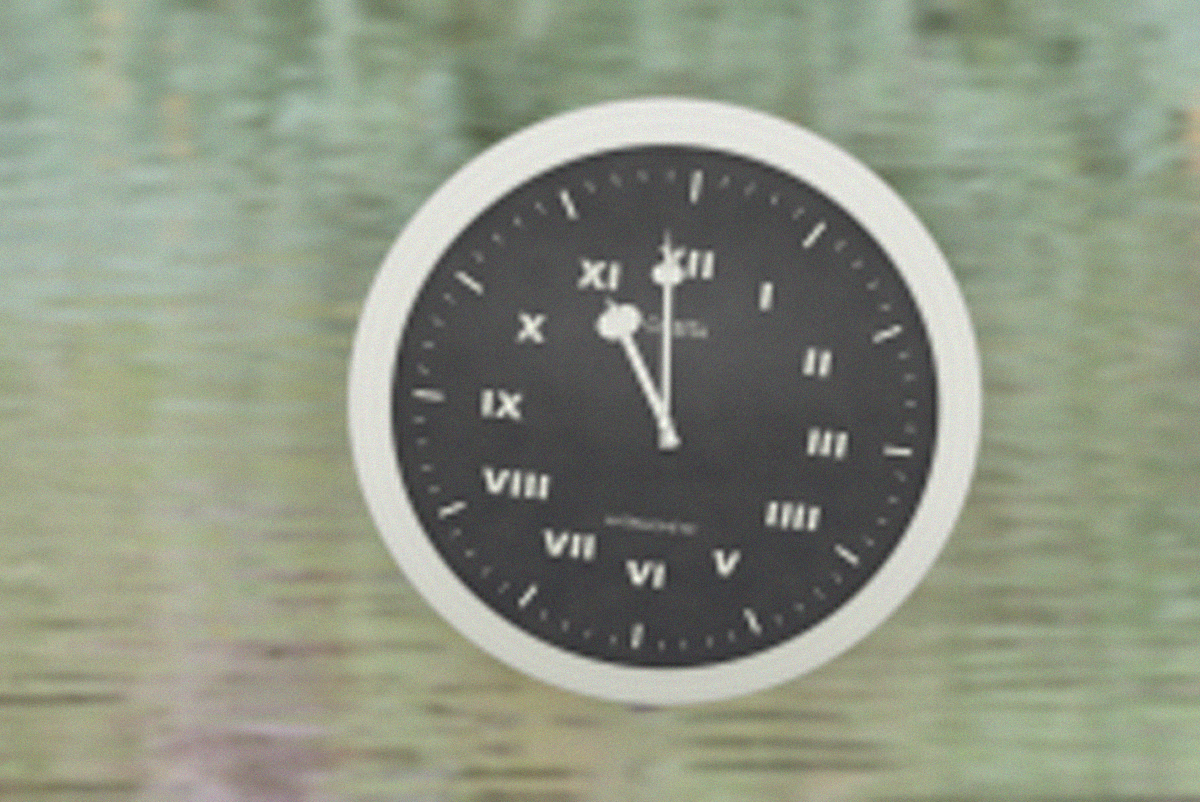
10 h 59 min
